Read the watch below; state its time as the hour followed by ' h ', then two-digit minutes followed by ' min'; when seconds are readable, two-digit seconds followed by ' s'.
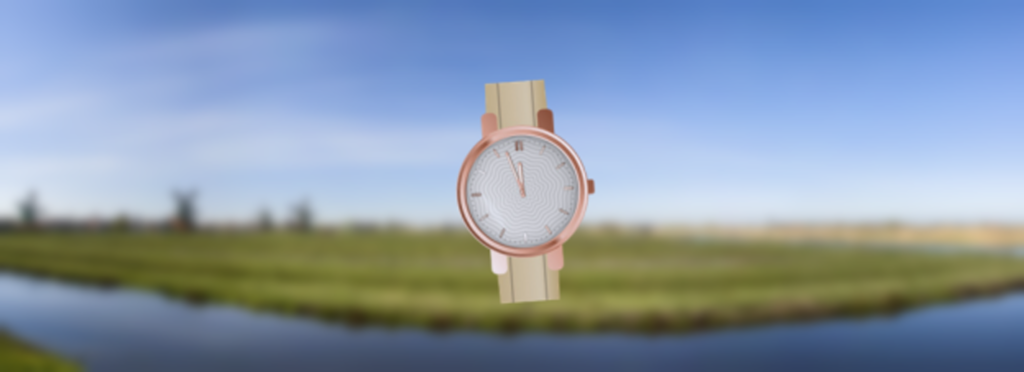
11 h 57 min
